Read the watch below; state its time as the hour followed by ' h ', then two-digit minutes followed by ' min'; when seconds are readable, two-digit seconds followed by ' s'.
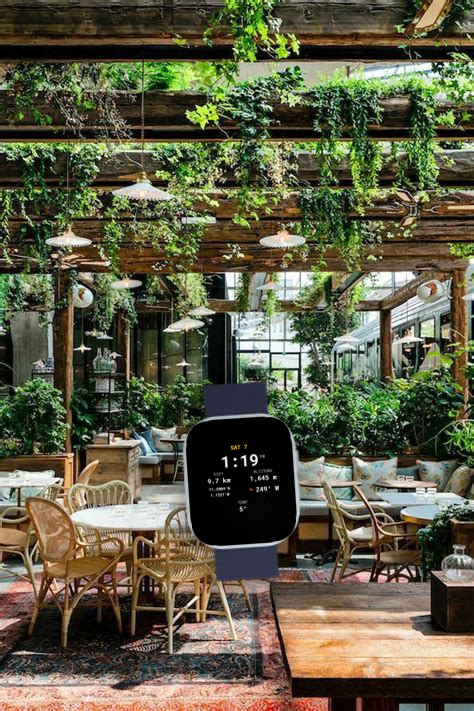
1 h 19 min
